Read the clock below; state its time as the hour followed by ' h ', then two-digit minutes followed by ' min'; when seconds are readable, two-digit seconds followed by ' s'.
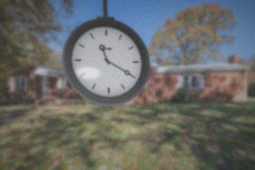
11 h 20 min
